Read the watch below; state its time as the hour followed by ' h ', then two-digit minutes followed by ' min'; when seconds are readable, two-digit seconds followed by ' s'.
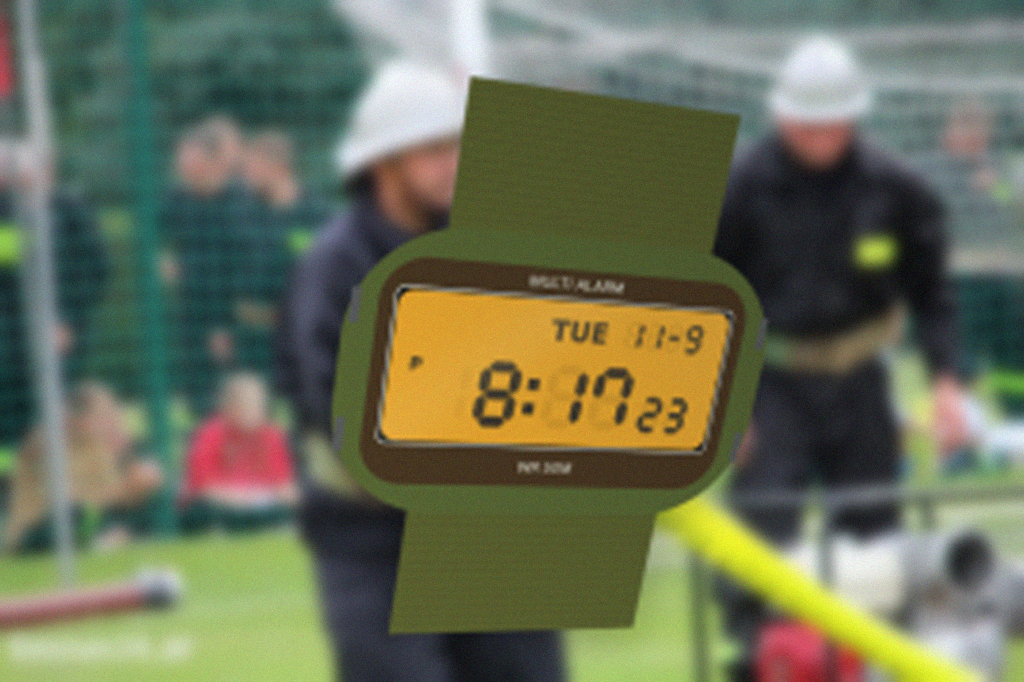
8 h 17 min 23 s
